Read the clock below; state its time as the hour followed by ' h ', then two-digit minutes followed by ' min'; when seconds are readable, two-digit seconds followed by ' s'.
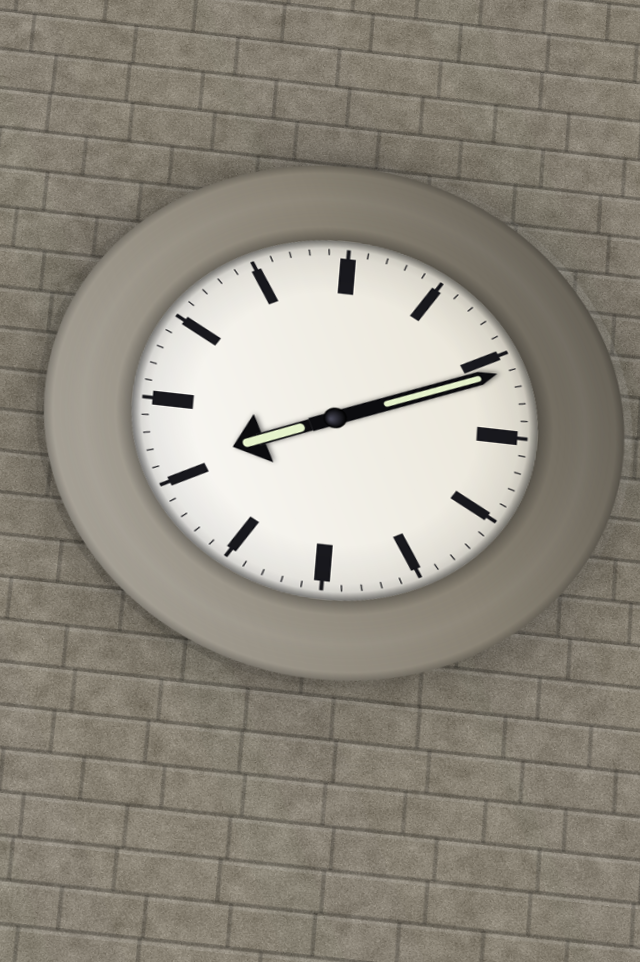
8 h 11 min
